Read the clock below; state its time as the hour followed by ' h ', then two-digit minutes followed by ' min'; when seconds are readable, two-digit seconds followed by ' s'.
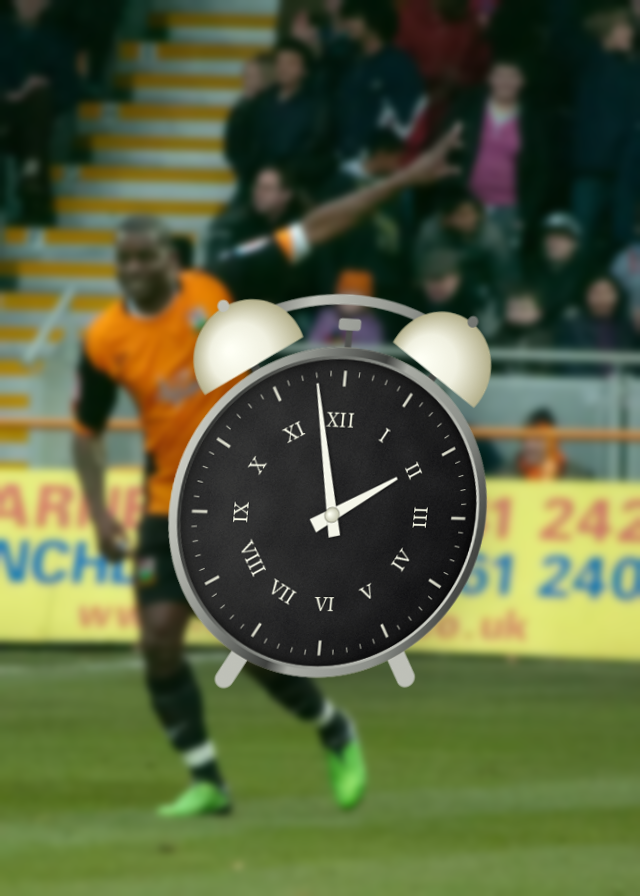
1 h 58 min
